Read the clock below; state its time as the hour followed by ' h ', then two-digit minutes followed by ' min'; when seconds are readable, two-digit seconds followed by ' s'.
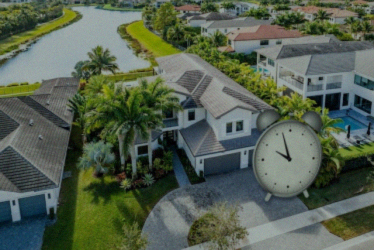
9 h 57 min
